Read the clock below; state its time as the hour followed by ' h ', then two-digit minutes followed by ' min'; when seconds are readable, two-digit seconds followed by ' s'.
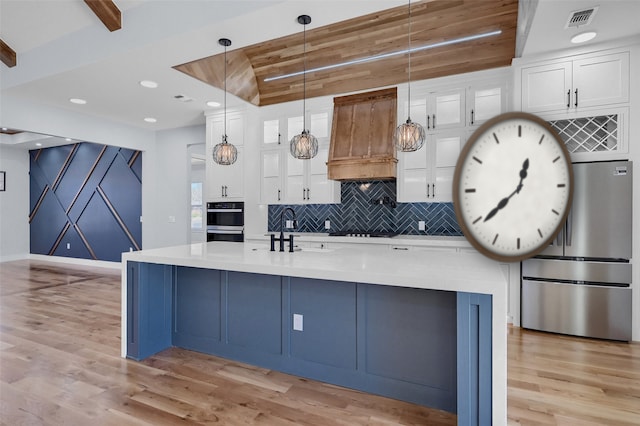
12 h 39 min
